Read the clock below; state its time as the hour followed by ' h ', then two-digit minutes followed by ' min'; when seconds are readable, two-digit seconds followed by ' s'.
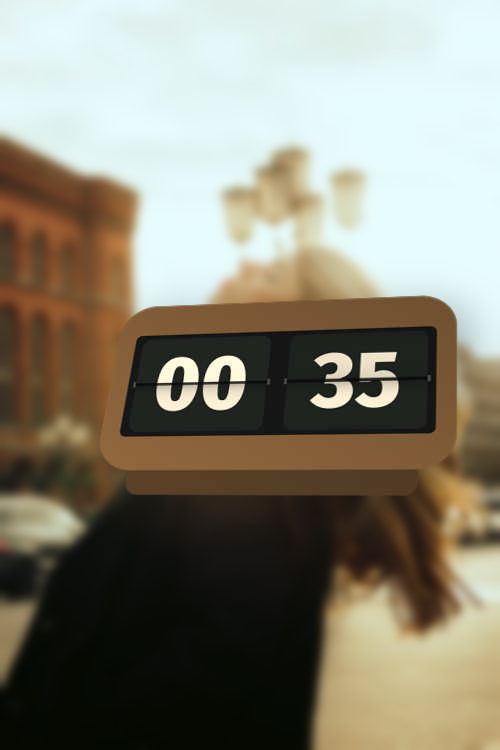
0 h 35 min
